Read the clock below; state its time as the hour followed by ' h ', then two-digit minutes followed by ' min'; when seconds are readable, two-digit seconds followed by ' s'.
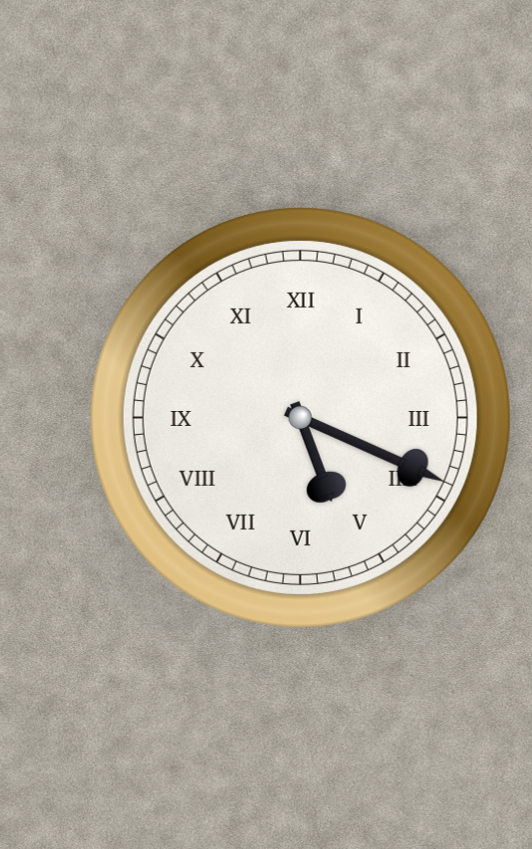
5 h 19 min
